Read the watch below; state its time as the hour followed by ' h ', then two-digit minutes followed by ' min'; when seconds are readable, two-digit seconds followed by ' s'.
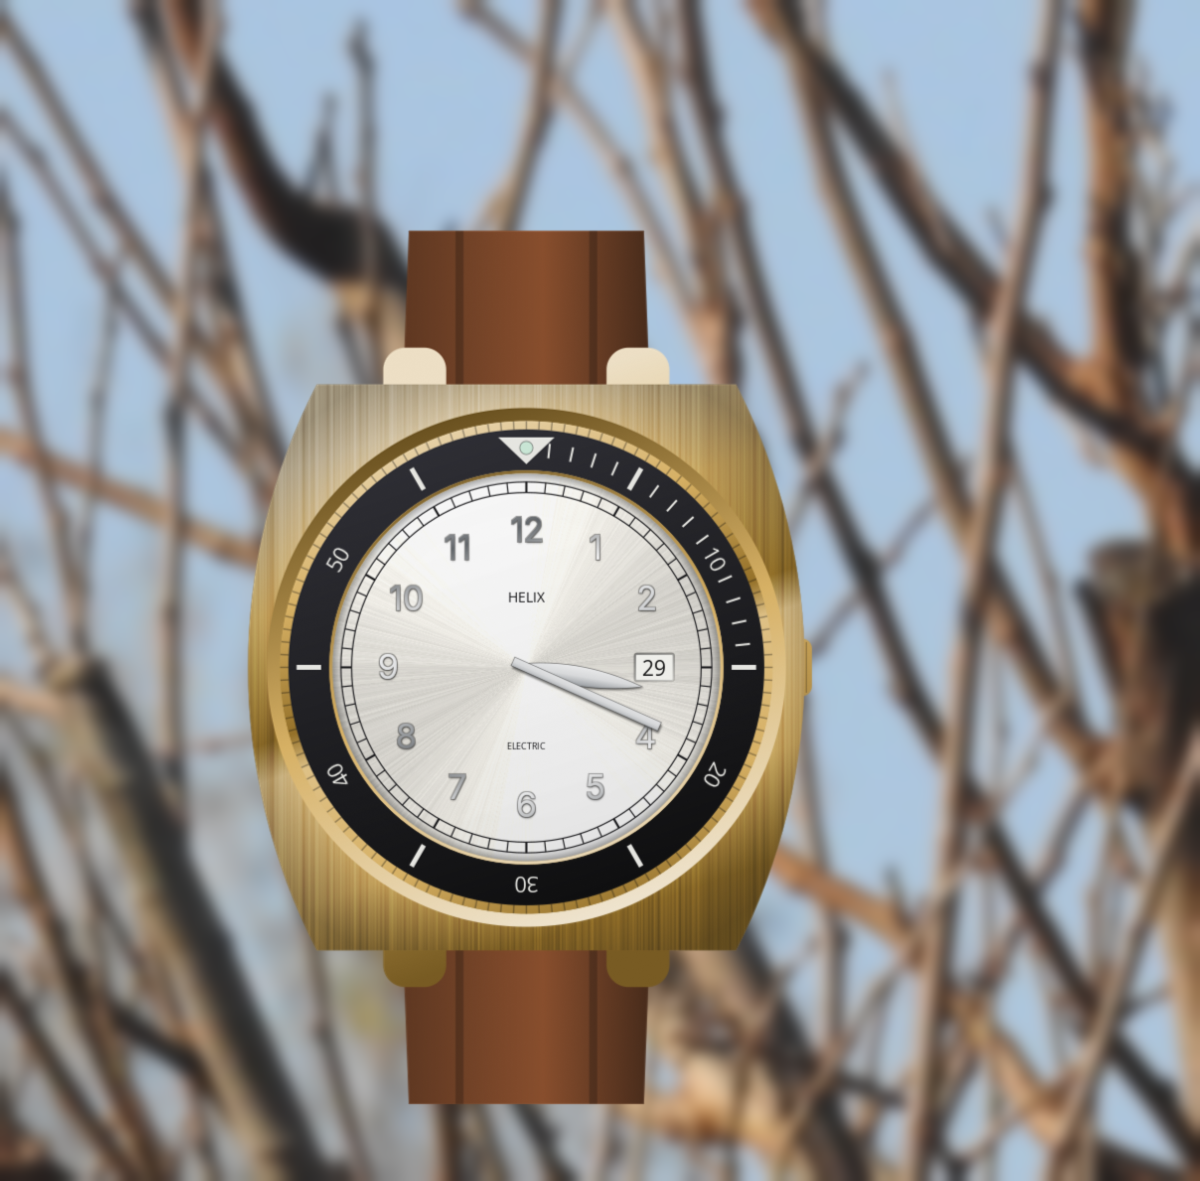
3 h 19 min
